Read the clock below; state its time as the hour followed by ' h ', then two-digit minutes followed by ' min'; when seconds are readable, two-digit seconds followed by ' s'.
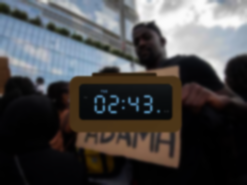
2 h 43 min
